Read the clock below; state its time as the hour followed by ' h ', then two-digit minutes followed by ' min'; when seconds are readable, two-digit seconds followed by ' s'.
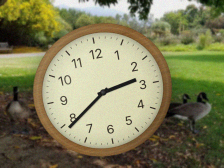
2 h 39 min
